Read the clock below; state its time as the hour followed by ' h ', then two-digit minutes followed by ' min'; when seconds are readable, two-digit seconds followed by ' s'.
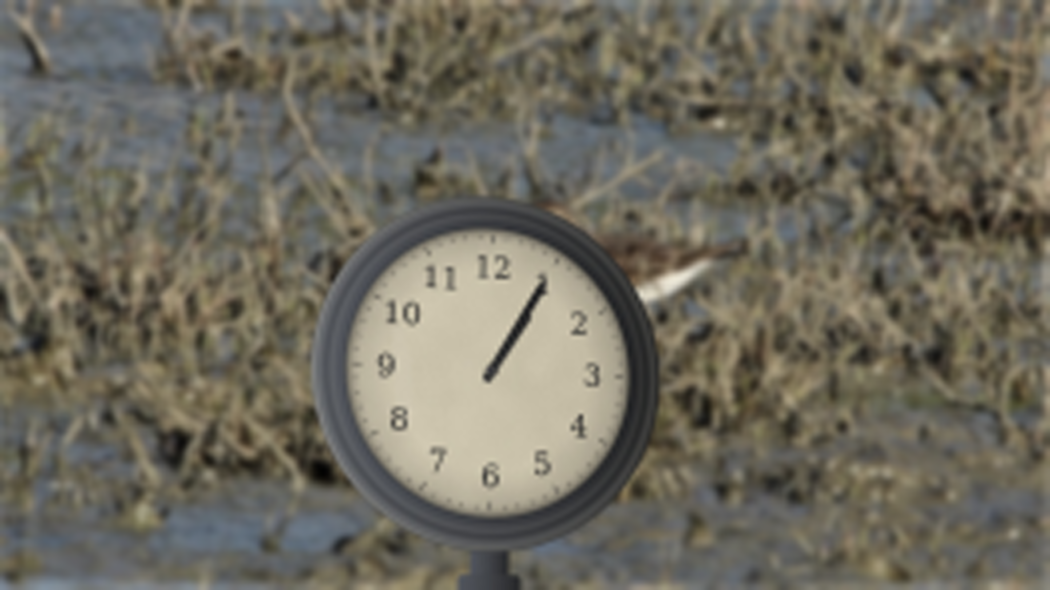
1 h 05 min
